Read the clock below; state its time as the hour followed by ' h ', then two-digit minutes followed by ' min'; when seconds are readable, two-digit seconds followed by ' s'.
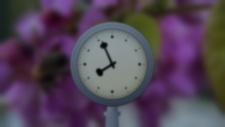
7 h 56 min
